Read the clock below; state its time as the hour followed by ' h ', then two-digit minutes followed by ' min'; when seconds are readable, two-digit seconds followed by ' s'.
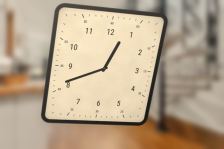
12 h 41 min
